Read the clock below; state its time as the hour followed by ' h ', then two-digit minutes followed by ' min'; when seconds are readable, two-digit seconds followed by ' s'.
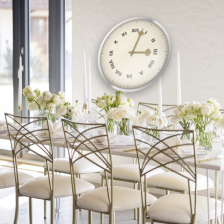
3 h 03 min
